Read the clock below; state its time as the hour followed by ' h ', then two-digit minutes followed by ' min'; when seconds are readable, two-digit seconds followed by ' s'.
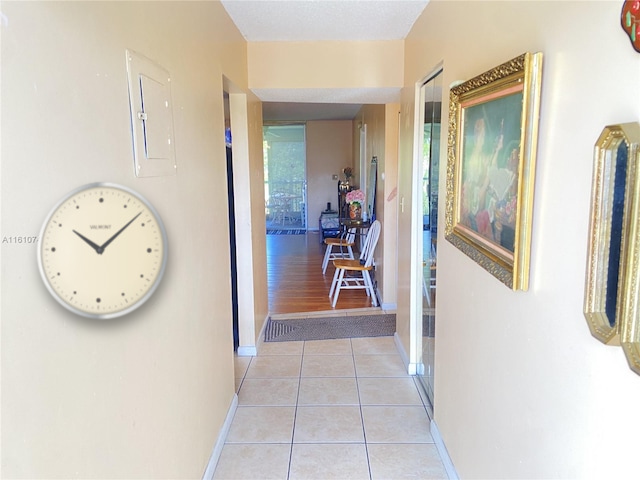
10 h 08 min
